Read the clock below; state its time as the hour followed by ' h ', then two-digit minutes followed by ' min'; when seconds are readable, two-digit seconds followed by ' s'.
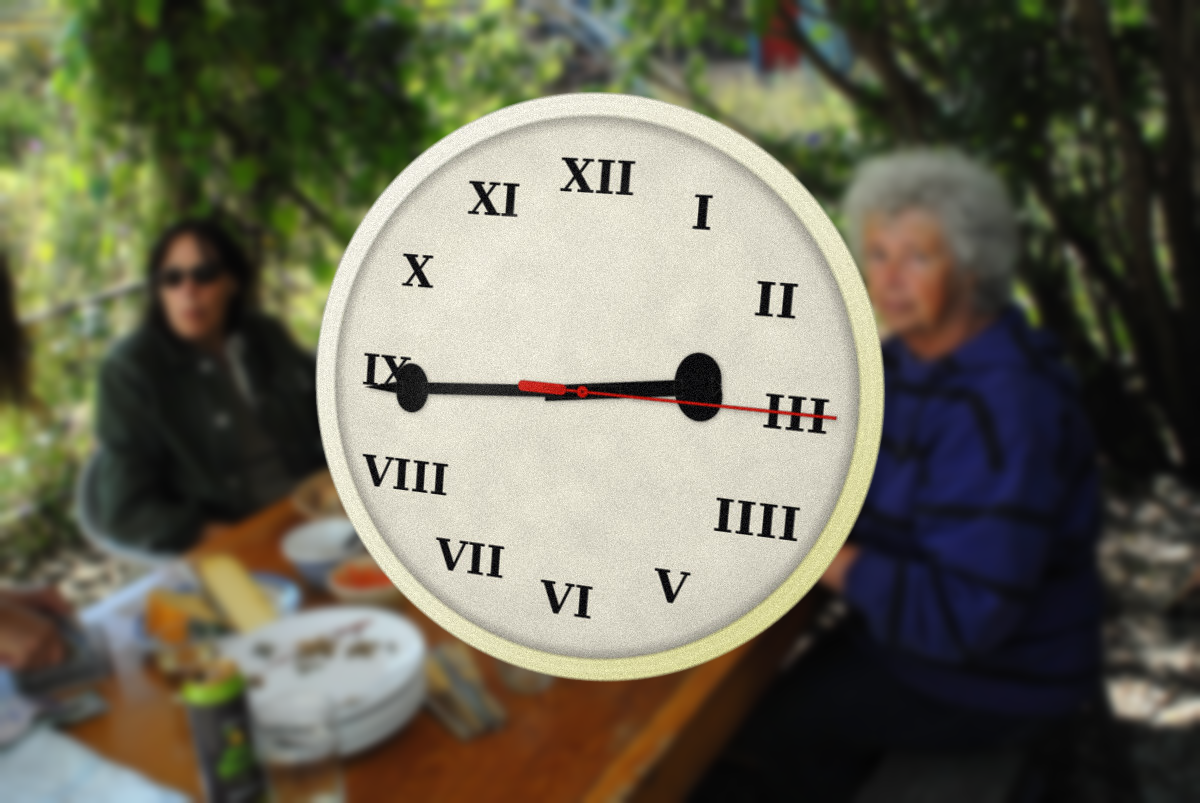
2 h 44 min 15 s
